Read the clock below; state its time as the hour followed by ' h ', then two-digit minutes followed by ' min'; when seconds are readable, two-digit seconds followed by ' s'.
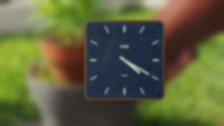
4 h 20 min
